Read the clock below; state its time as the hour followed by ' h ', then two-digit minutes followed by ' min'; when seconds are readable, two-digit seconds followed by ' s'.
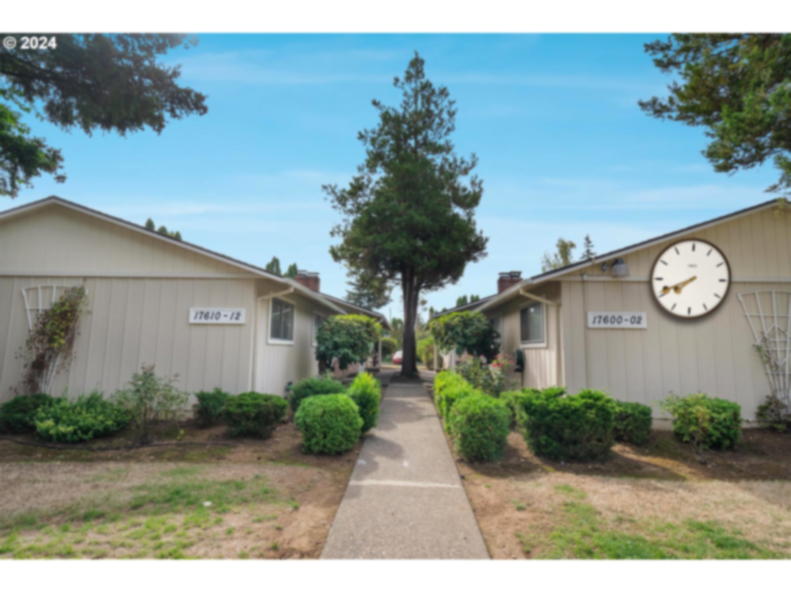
7 h 41 min
